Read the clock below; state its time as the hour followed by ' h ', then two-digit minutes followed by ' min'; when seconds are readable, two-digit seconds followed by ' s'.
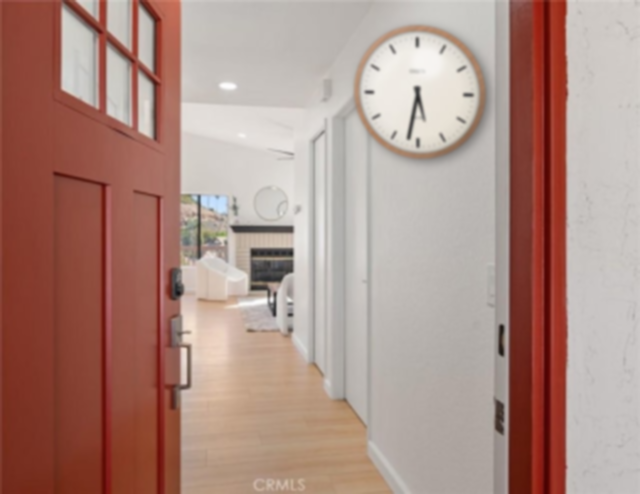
5 h 32 min
